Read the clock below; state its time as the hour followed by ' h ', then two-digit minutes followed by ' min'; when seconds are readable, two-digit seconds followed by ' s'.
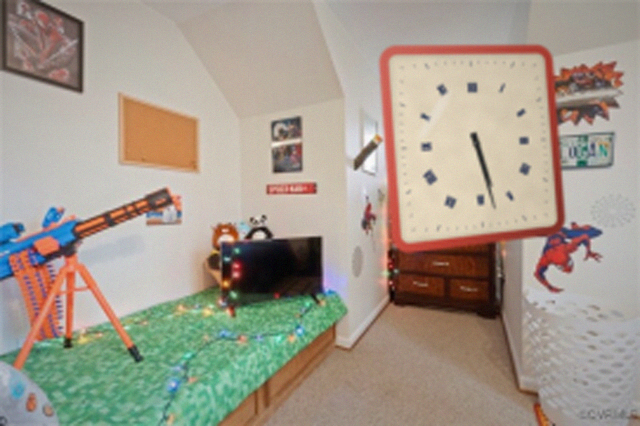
5 h 28 min
